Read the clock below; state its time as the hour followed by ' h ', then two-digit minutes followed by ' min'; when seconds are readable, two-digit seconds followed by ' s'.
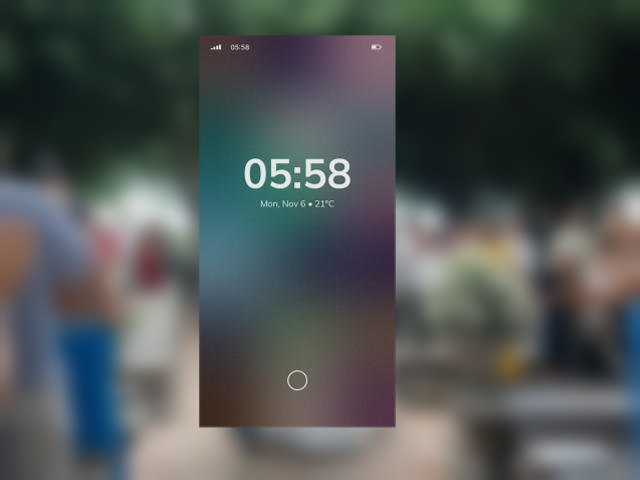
5 h 58 min
